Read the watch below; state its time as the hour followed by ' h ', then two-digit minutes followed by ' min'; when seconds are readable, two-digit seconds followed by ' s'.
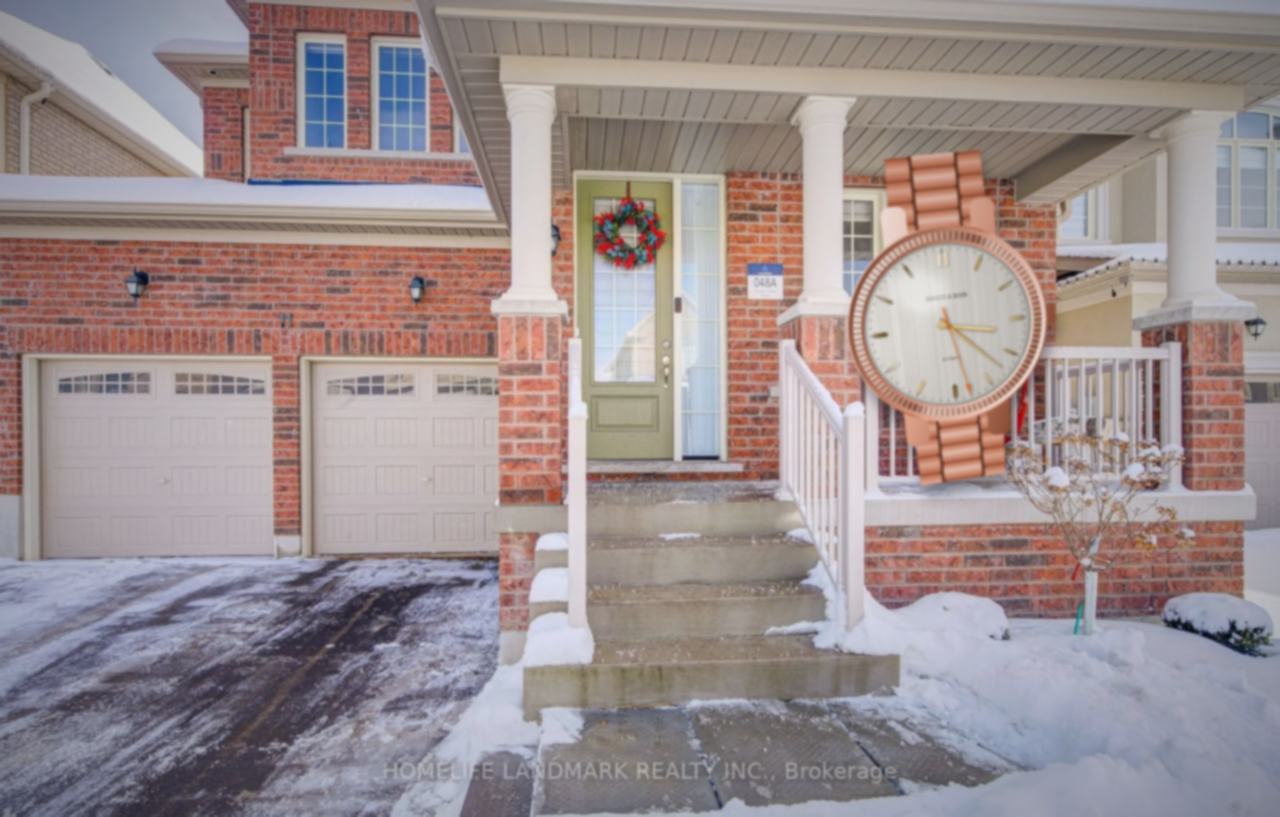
3 h 22 min 28 s
